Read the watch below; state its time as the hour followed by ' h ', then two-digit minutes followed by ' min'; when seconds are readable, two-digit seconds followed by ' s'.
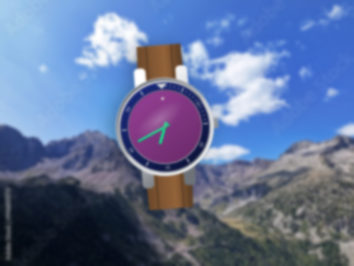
6 h 41 min
